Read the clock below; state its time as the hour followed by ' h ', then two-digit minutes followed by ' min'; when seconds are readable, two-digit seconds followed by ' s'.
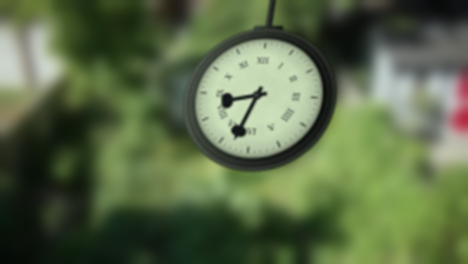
8 h 33 min
